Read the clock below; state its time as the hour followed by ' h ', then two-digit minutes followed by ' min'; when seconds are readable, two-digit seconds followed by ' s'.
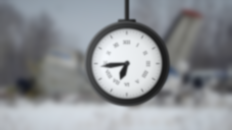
6 h 44 min
